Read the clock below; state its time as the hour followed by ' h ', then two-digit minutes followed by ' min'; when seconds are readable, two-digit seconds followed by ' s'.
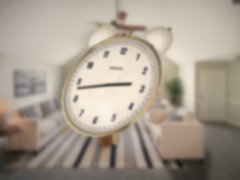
2 h 43 min
